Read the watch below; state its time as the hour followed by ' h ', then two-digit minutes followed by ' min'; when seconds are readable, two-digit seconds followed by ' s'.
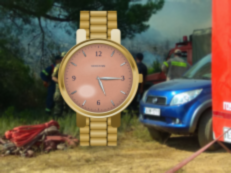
5 h 15 min
